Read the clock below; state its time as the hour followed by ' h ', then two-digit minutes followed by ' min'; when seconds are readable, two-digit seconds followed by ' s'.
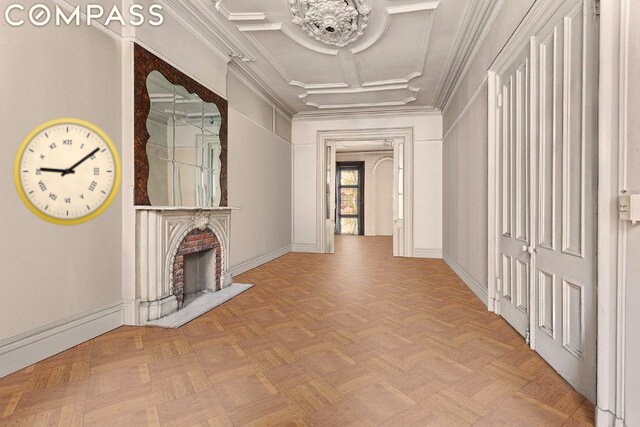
9 h 09 min
